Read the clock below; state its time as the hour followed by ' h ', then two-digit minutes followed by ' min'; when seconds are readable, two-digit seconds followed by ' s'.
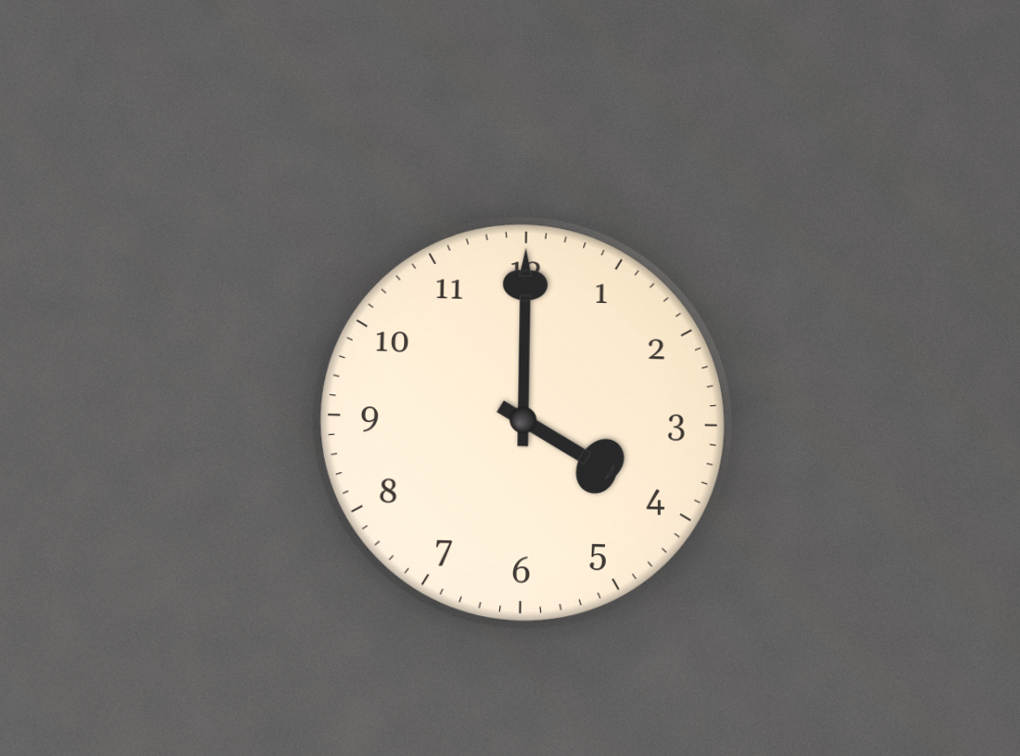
4 h 00 min
